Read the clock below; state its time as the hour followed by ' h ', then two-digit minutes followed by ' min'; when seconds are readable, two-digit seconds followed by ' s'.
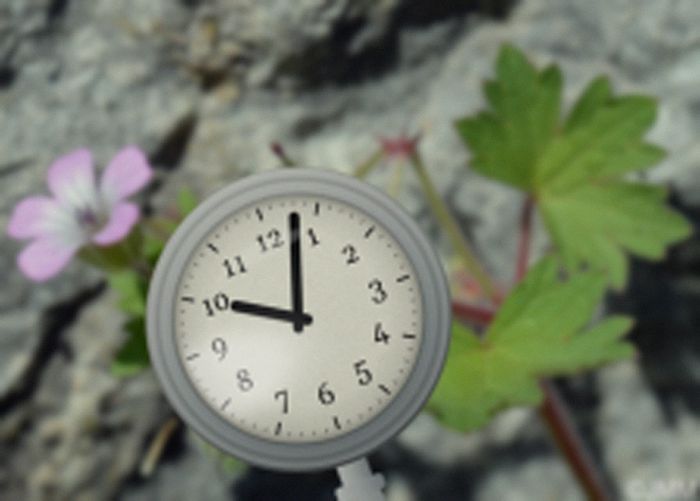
10 h 03 min
